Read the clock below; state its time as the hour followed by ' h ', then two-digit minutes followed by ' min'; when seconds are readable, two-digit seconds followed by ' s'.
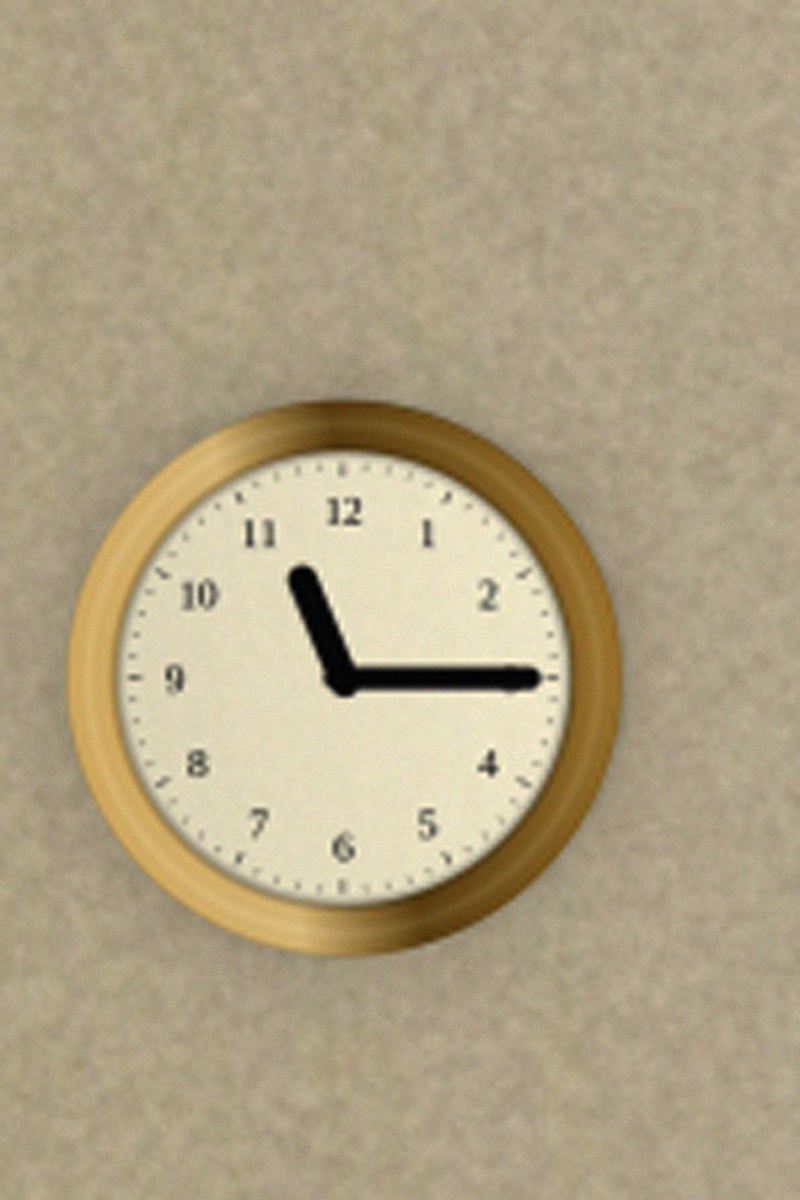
11 h 15 min
